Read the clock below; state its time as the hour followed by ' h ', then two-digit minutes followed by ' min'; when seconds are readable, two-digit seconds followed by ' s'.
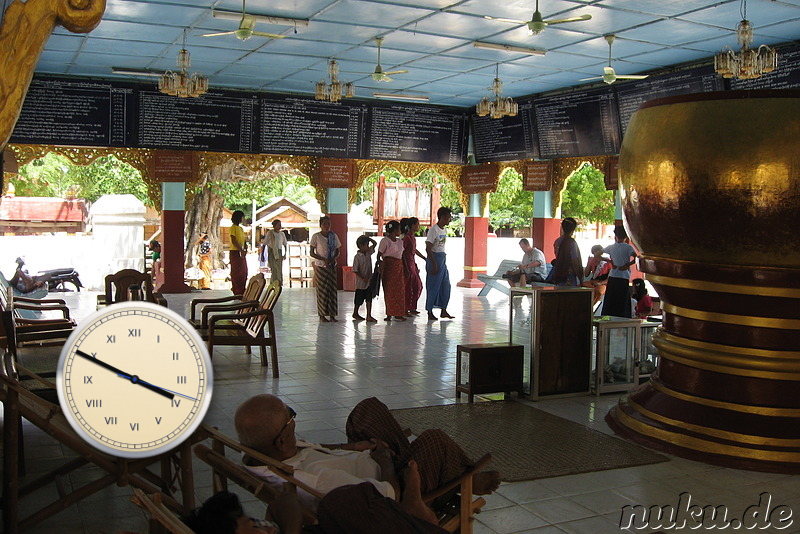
3 h 49 min 18 s
